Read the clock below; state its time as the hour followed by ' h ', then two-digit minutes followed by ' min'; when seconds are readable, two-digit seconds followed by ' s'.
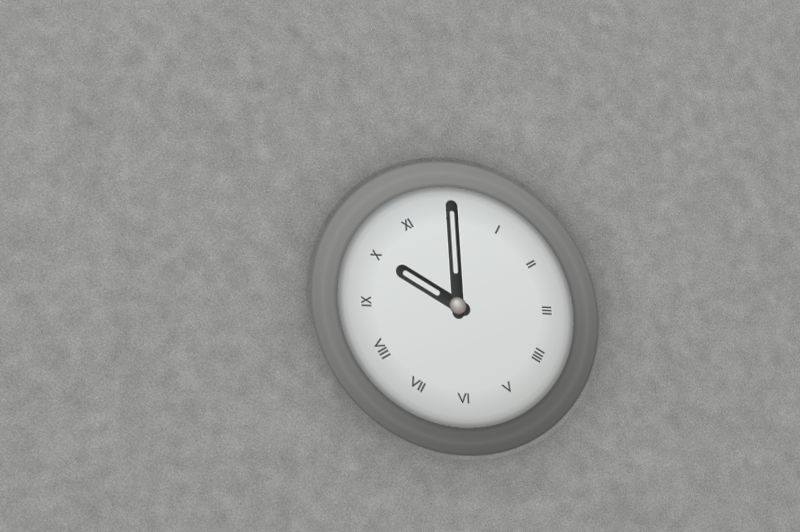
10 h 00 min
